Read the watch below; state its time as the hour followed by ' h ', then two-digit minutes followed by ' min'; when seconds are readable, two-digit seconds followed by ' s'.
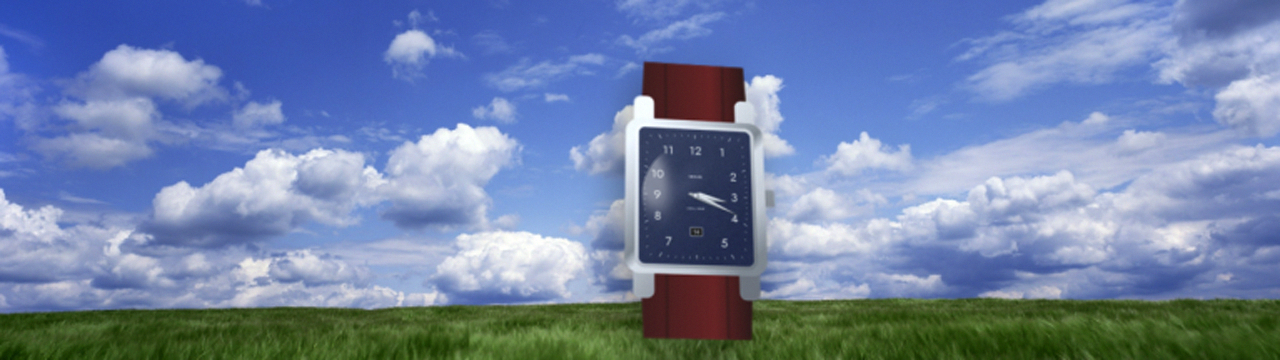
3 h 19 min
